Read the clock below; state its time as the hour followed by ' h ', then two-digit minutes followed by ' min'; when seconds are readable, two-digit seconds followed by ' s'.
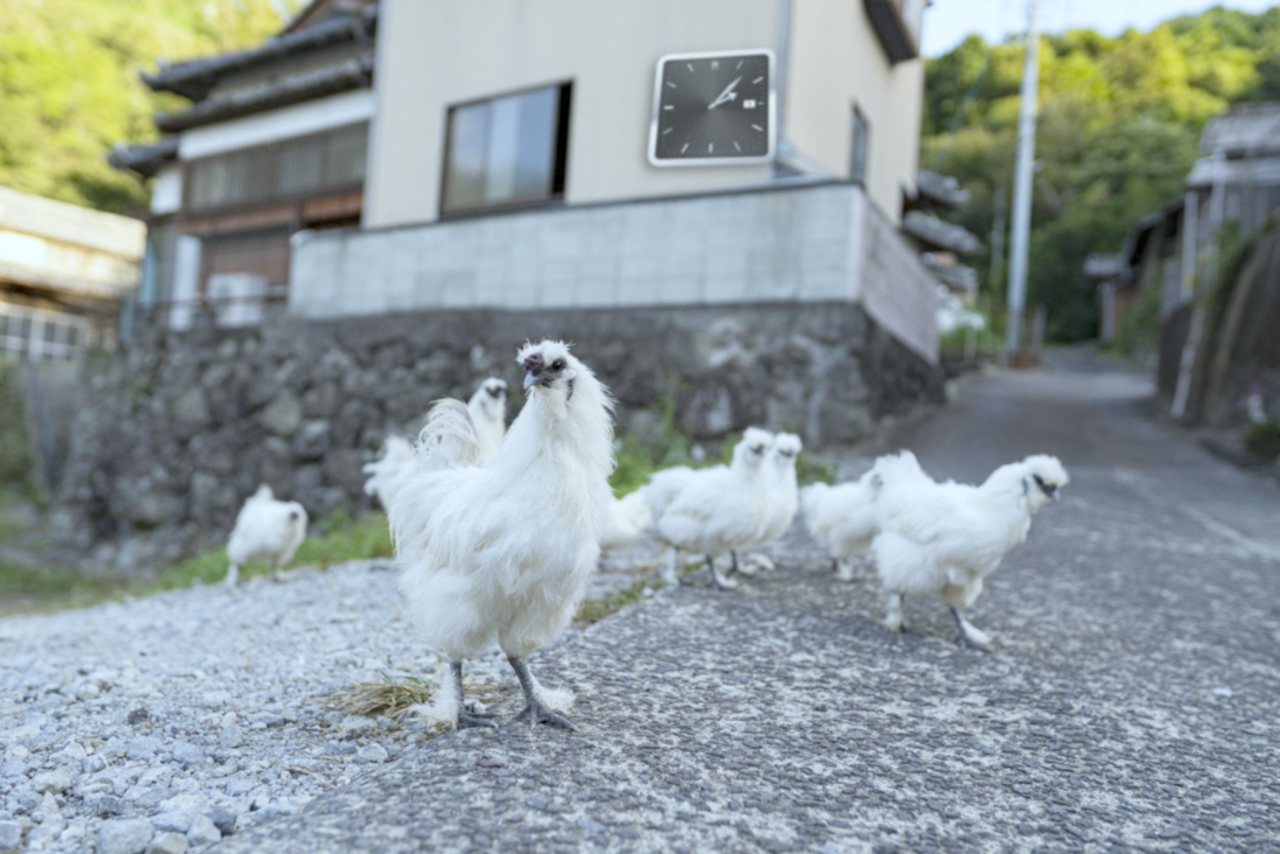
2 h 07 min
